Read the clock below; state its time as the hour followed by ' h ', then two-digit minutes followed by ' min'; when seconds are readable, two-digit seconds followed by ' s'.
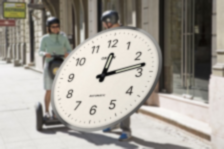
12 h 13 min
